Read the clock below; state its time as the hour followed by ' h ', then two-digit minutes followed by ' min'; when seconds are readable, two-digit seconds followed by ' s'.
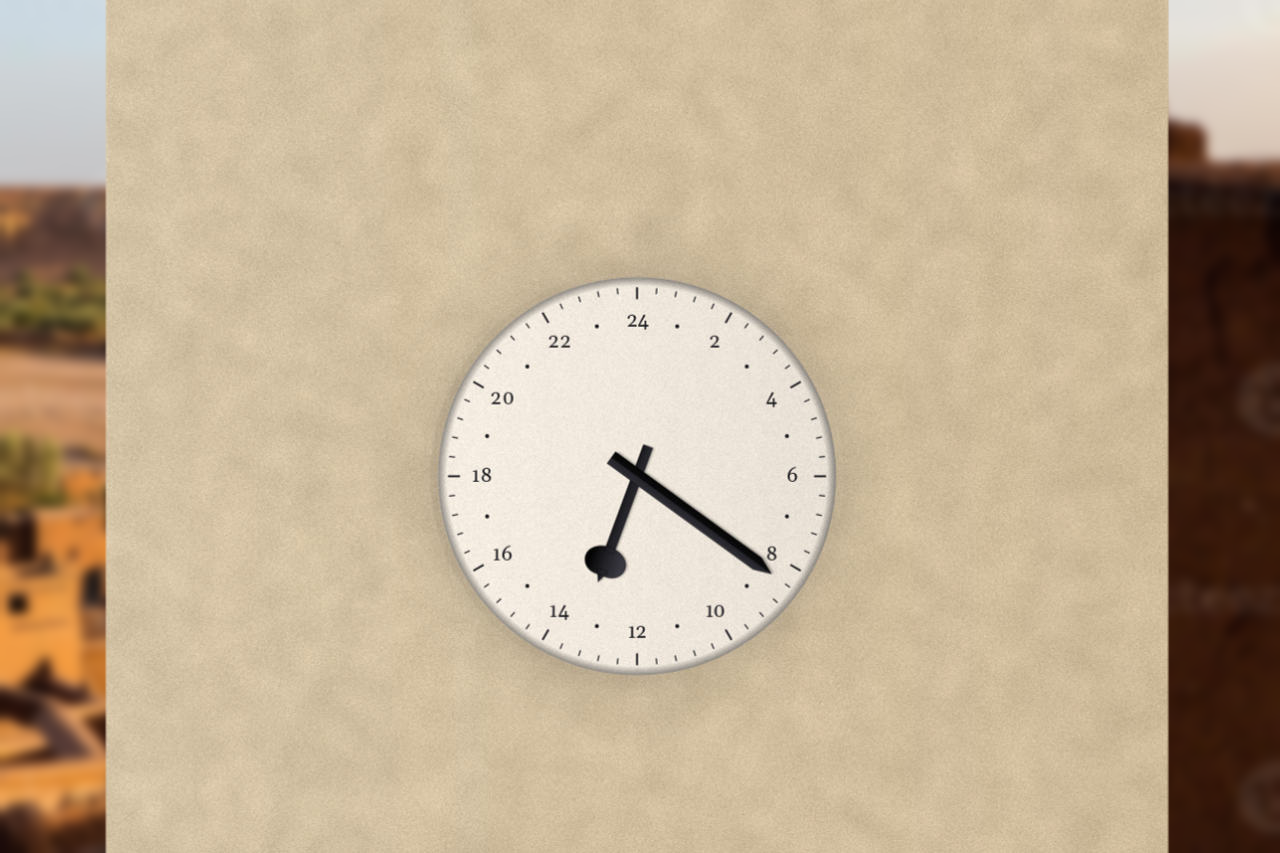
13 h 21 min
